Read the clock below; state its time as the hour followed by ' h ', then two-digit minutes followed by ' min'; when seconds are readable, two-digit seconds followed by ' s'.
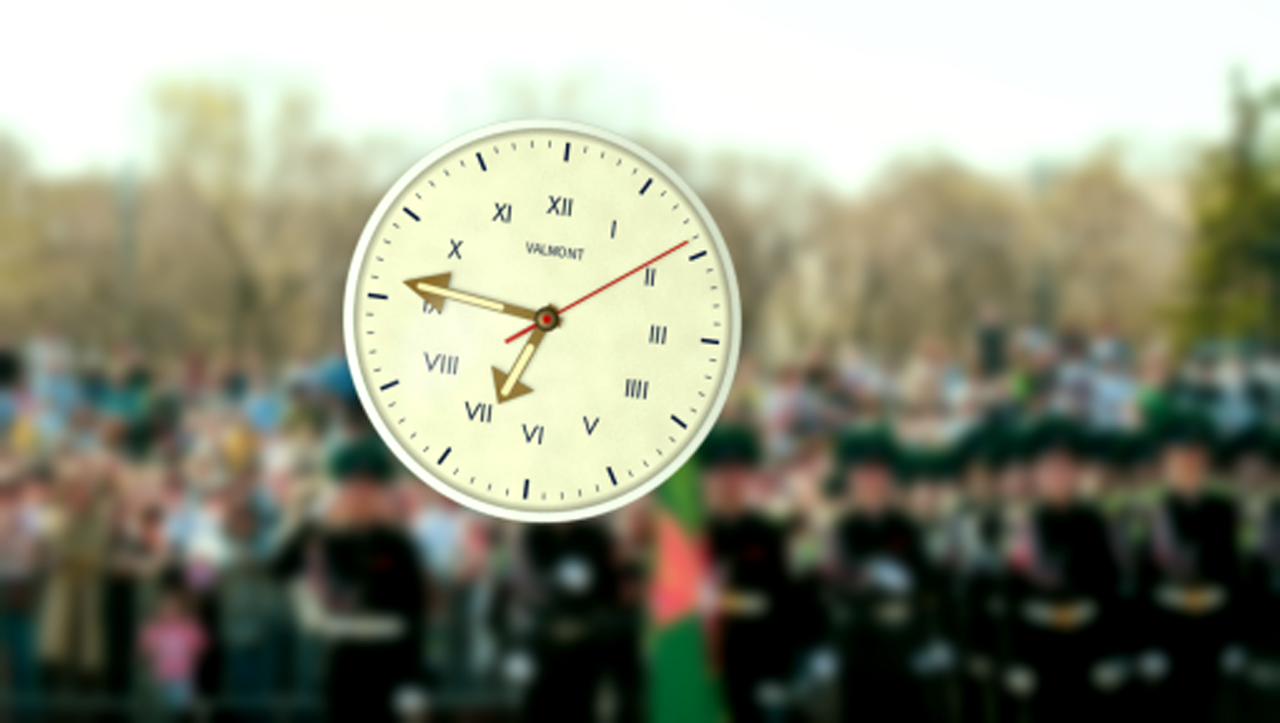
6 h 46 min 09 s
